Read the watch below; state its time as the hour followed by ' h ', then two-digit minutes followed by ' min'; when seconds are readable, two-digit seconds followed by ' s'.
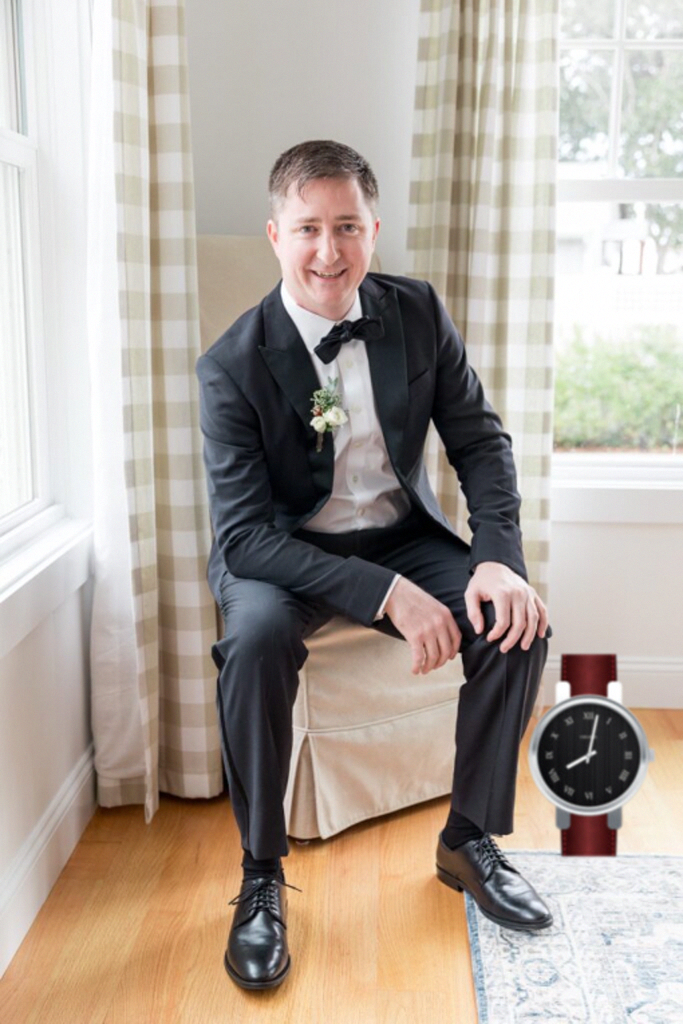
8 h 02 min
